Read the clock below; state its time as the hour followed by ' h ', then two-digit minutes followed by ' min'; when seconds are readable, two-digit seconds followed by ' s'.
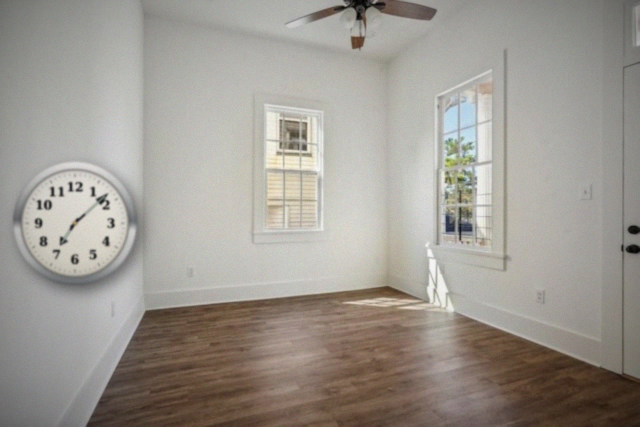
7 h 08 min
